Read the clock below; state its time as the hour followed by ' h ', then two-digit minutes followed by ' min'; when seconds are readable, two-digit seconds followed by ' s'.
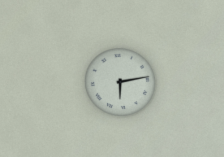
6 h 14 min
